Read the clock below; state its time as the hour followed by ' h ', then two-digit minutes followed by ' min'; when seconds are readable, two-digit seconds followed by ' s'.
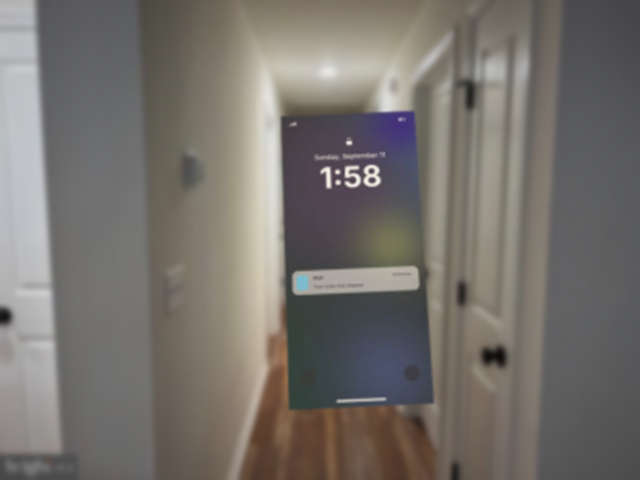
1 h 58 min
